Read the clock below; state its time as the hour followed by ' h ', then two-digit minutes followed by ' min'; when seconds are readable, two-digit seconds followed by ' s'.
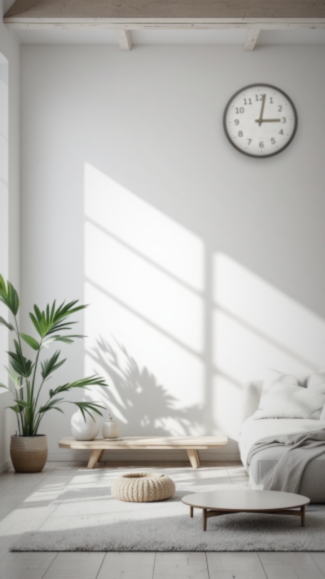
3 h 02 min
